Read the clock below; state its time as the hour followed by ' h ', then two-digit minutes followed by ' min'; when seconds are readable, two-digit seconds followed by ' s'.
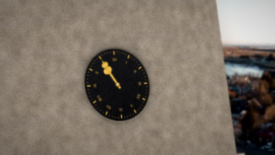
10 h 55 min
